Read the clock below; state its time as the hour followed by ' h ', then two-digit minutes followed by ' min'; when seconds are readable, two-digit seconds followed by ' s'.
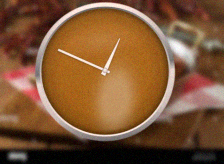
12 h 49 min
